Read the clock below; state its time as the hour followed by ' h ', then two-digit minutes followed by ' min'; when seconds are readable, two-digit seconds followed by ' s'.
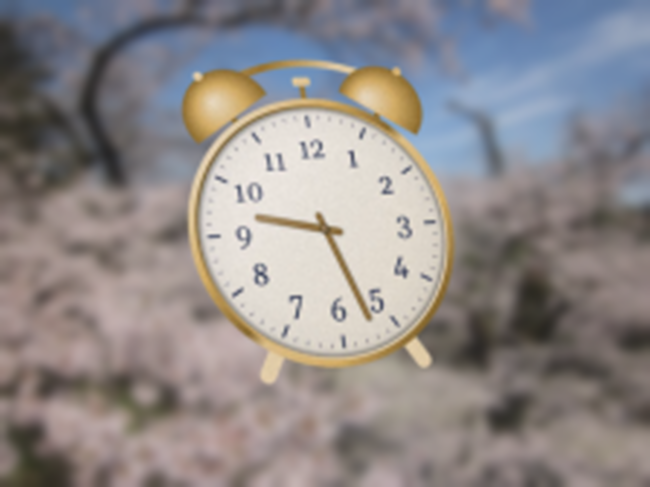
9 h 27 min
